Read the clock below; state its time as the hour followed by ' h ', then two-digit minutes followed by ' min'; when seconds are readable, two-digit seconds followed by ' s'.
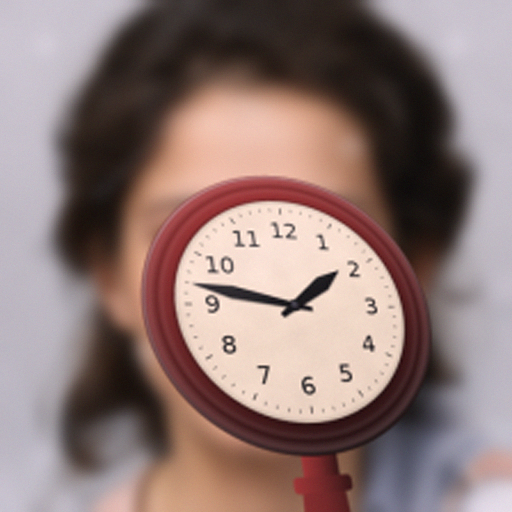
1 h 47 min
